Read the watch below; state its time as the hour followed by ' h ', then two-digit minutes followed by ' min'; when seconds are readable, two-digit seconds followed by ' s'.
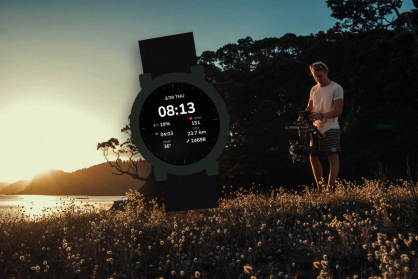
8 h 13 min
